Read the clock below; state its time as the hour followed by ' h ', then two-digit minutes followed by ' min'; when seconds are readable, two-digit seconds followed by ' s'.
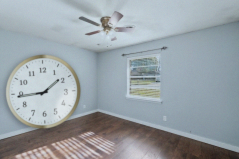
1 h 44 min
